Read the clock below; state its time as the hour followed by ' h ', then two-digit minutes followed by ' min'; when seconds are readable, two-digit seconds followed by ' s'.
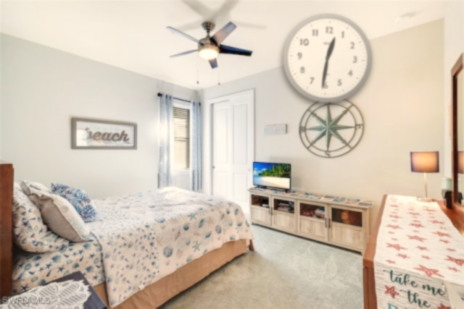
12 h 31 min
